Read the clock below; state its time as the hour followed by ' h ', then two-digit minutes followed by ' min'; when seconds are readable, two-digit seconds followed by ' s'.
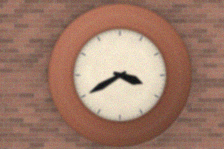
3 h 40 min
